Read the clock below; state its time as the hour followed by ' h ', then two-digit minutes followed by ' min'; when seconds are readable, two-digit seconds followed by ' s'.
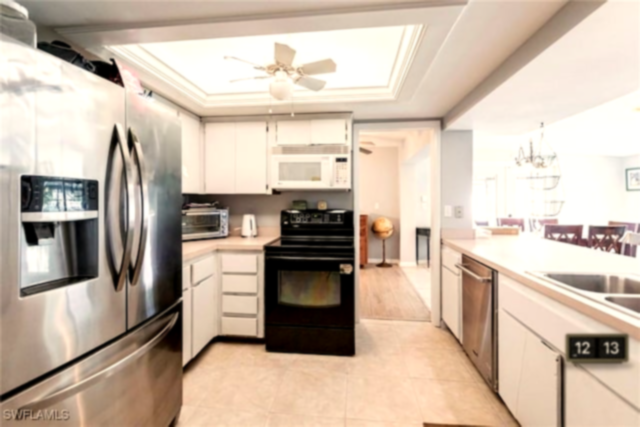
12 h 13 min
